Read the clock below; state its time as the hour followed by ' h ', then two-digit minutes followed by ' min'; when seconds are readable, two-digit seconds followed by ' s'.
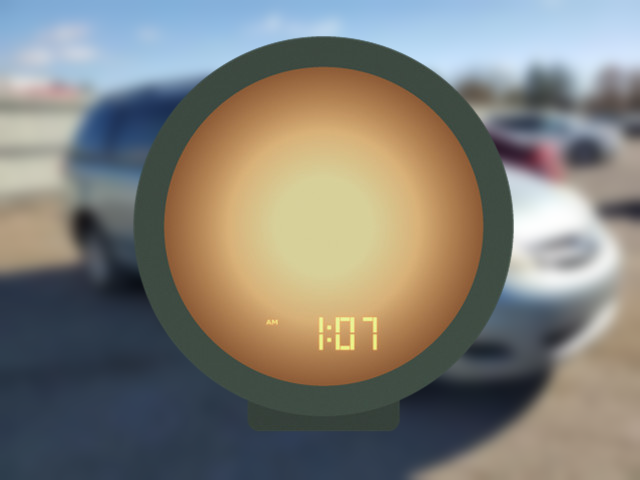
1 h 07 min
